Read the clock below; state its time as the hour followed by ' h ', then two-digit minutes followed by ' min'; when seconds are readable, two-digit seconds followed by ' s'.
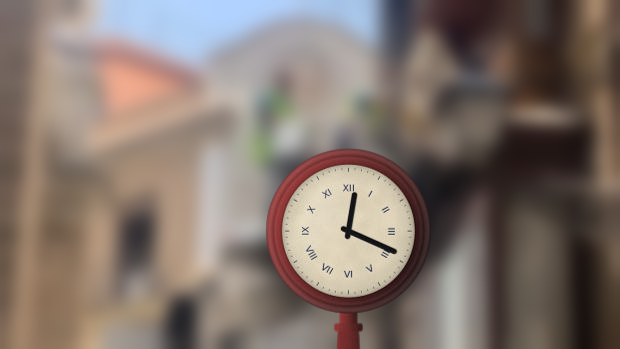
12 h 19 min
